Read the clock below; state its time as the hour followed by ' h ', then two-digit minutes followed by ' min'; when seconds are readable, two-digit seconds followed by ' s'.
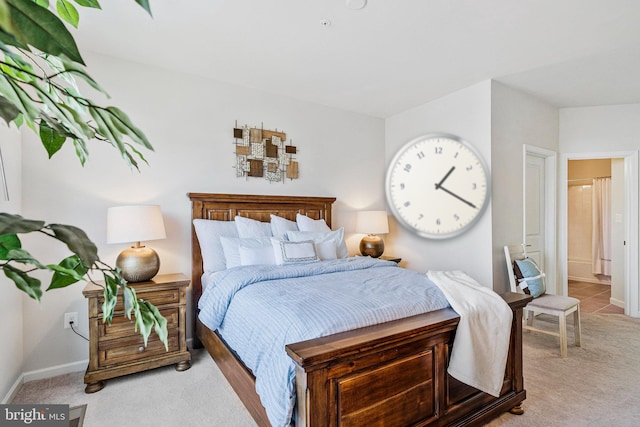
1 h 20 min
